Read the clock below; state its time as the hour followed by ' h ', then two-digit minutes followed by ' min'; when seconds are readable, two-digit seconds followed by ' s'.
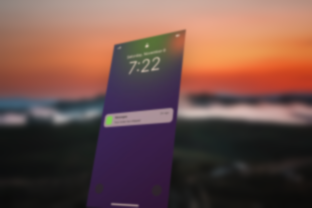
7 h 22 min
